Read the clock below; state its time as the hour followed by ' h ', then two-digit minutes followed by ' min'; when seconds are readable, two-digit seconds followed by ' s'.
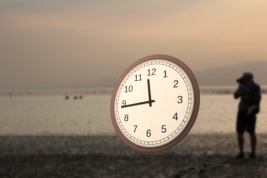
11 h 44 min
